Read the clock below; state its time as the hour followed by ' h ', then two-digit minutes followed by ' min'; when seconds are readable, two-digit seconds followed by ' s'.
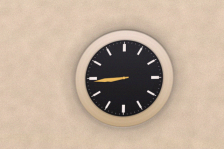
8 h 44 min
